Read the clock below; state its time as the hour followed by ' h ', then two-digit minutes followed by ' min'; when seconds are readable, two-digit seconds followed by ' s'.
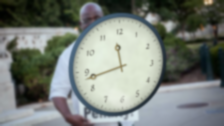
11 h 43 min
